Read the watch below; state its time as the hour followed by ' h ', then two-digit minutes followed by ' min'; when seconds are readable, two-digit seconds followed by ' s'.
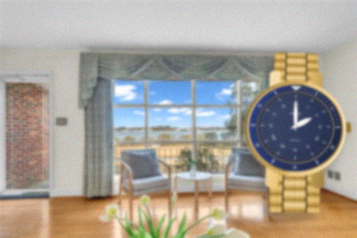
2 h 00 min
